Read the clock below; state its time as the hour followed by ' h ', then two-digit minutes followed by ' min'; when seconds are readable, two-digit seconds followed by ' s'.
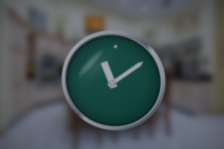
11 h 08 min
